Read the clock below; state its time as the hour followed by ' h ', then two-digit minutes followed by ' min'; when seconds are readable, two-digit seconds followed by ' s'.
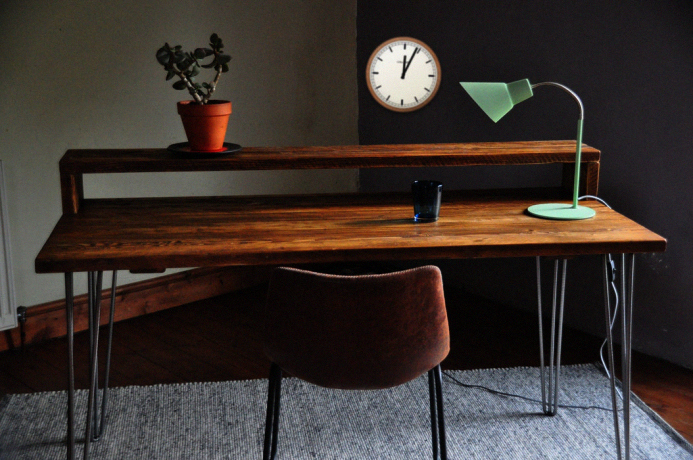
12 h 04 min
